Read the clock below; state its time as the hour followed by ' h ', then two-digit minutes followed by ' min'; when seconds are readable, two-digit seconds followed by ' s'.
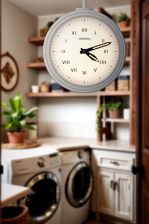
4 h 12 min
